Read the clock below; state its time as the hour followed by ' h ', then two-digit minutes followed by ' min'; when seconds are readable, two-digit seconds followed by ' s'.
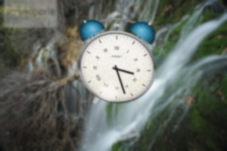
3 h 27 min
